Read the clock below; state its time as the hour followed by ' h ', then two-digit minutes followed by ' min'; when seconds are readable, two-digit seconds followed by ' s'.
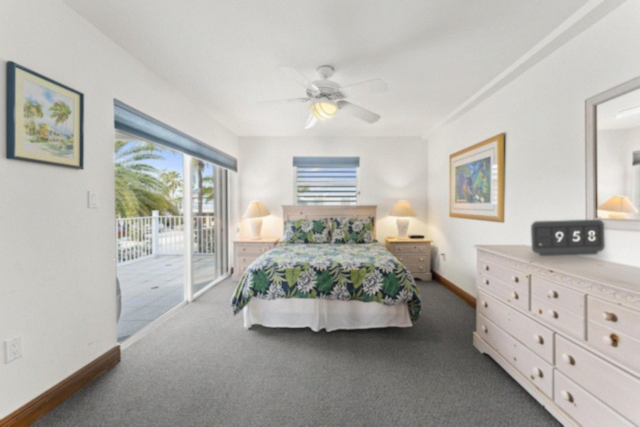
9 h 58 min
